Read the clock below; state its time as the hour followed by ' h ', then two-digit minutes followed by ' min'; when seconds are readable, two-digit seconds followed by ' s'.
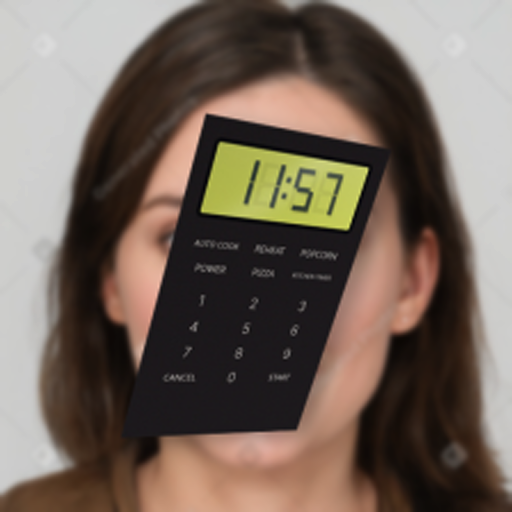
11 h 57 min
